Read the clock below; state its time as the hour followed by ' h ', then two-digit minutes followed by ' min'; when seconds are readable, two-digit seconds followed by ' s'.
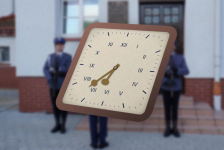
6 h 37 min
